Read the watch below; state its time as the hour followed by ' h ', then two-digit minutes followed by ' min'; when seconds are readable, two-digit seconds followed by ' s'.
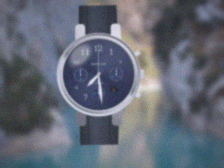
7 h 29 min
